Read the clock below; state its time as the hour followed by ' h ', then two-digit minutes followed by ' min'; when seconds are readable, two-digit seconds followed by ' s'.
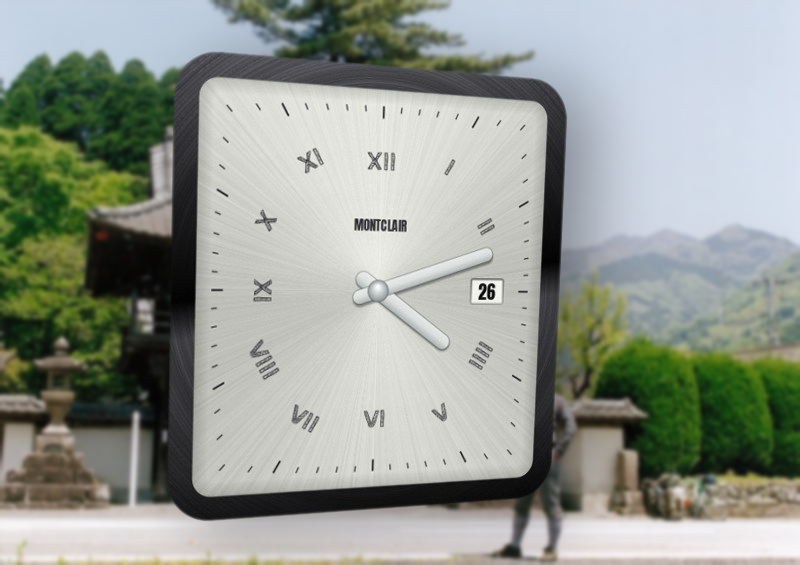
4 h 12 min
